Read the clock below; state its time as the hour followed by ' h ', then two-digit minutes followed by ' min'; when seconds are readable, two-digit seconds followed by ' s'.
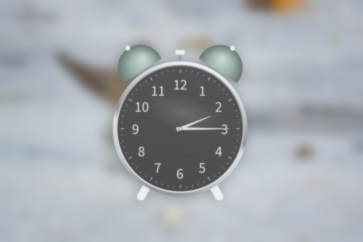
2 h 15 min
